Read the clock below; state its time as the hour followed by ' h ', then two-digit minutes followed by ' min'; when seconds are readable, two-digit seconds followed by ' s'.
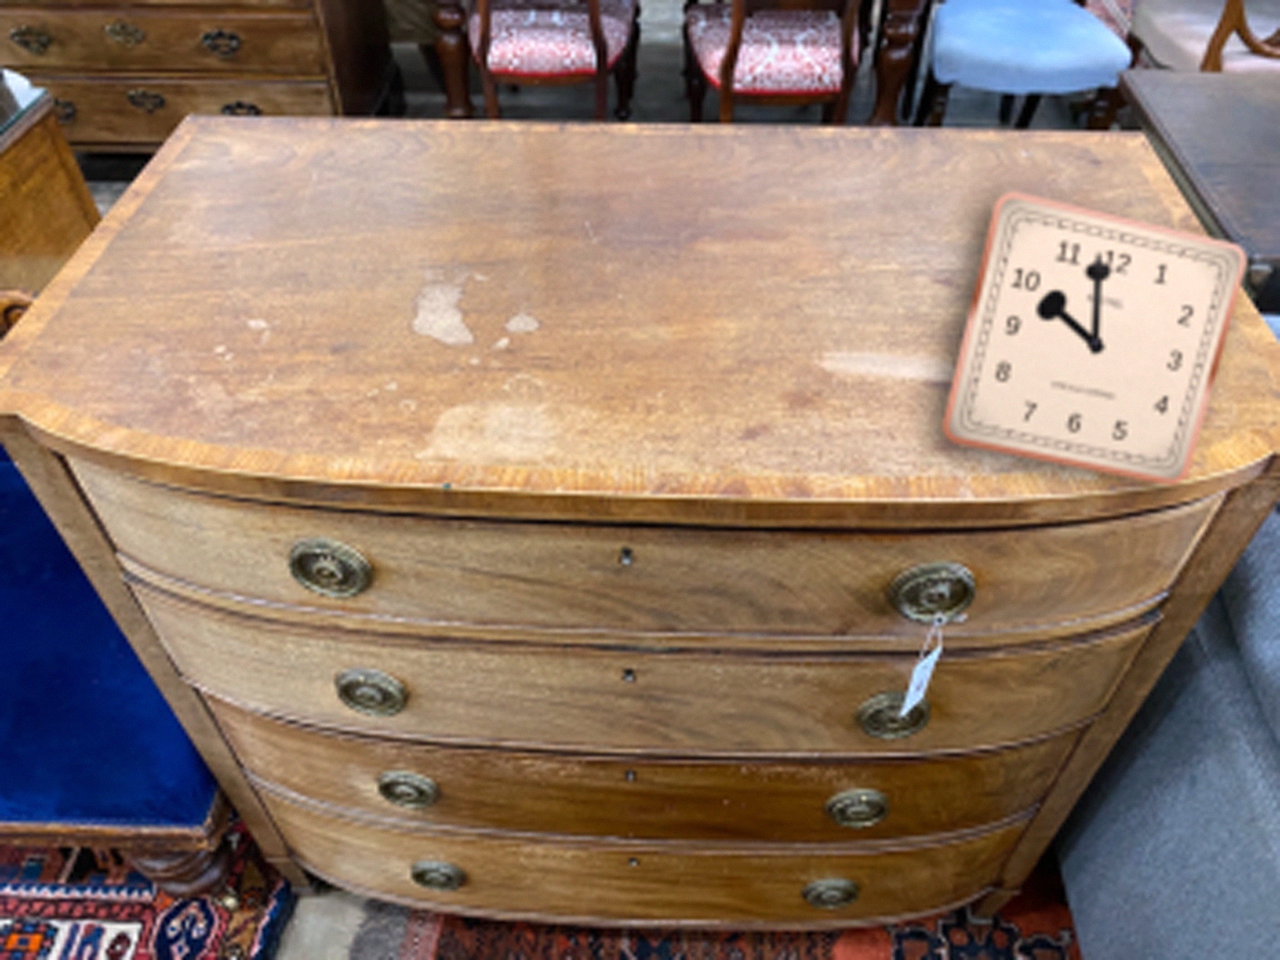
9 h 58 min
